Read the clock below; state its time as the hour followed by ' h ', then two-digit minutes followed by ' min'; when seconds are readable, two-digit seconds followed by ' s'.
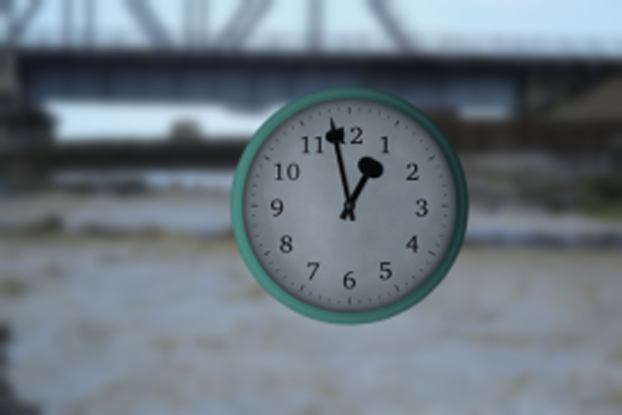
12 h 58 min
